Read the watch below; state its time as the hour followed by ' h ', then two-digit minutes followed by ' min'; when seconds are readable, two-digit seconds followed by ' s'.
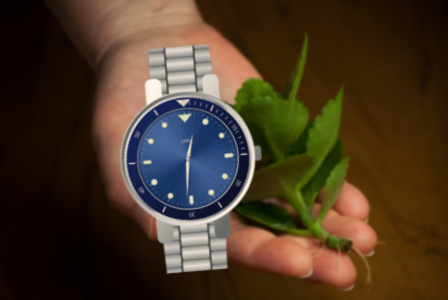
12 h 31 min
